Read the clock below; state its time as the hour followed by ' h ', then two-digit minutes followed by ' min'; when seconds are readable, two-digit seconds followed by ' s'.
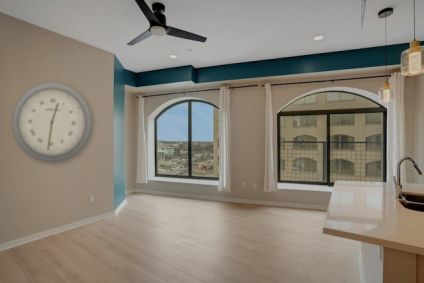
12 h 31 min
